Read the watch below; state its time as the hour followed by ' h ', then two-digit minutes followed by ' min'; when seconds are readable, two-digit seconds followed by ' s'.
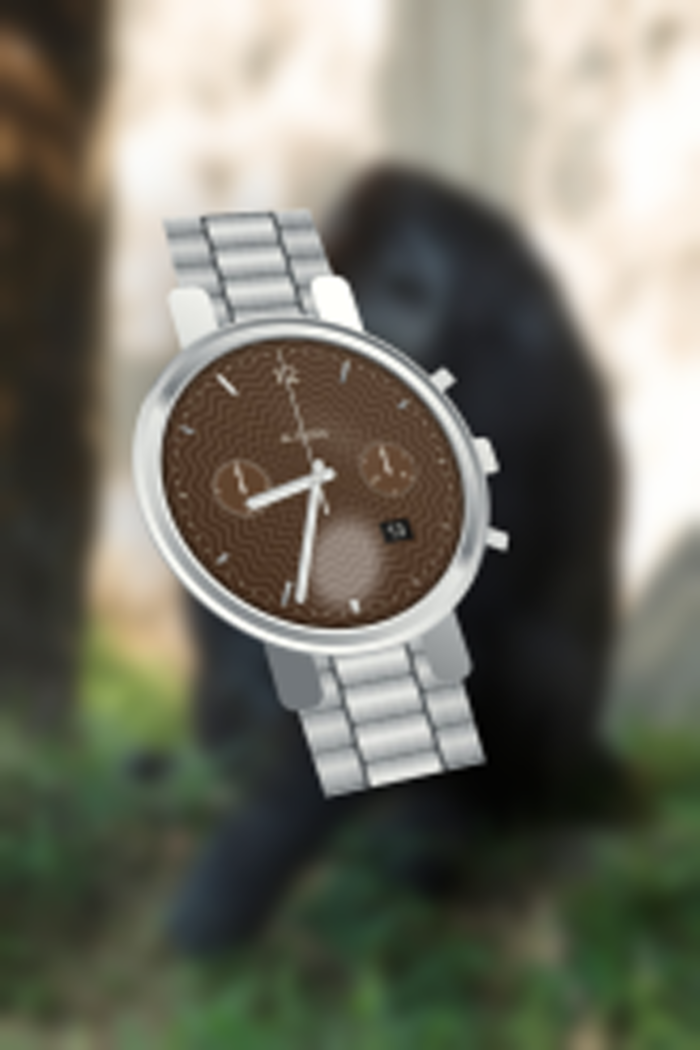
8 h 34 min
